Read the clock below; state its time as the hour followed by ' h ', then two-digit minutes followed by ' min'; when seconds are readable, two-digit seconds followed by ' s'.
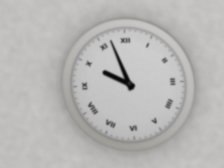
9 h 57 min
